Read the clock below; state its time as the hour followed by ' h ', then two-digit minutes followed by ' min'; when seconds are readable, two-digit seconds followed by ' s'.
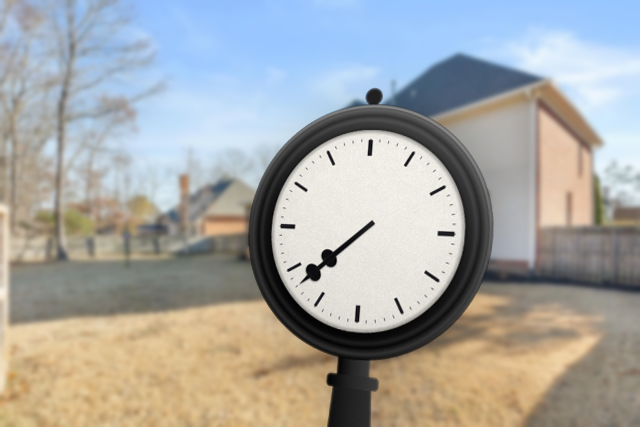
7 h 38 min
